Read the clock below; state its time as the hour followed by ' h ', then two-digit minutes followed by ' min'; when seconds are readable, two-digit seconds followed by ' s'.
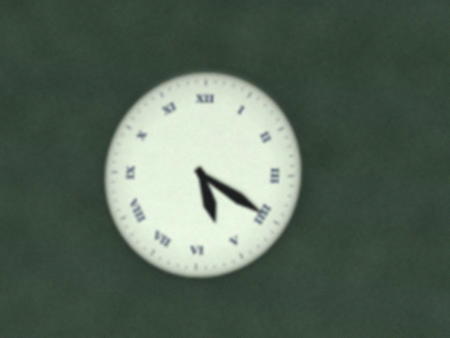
5 h 20 min
